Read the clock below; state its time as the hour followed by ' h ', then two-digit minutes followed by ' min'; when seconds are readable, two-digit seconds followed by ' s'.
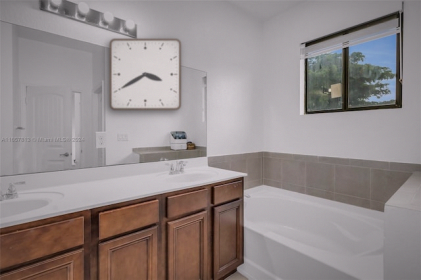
3 h 40 min
